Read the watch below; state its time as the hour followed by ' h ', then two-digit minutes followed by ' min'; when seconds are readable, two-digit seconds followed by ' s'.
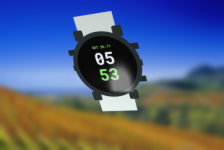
5 h 53 min
